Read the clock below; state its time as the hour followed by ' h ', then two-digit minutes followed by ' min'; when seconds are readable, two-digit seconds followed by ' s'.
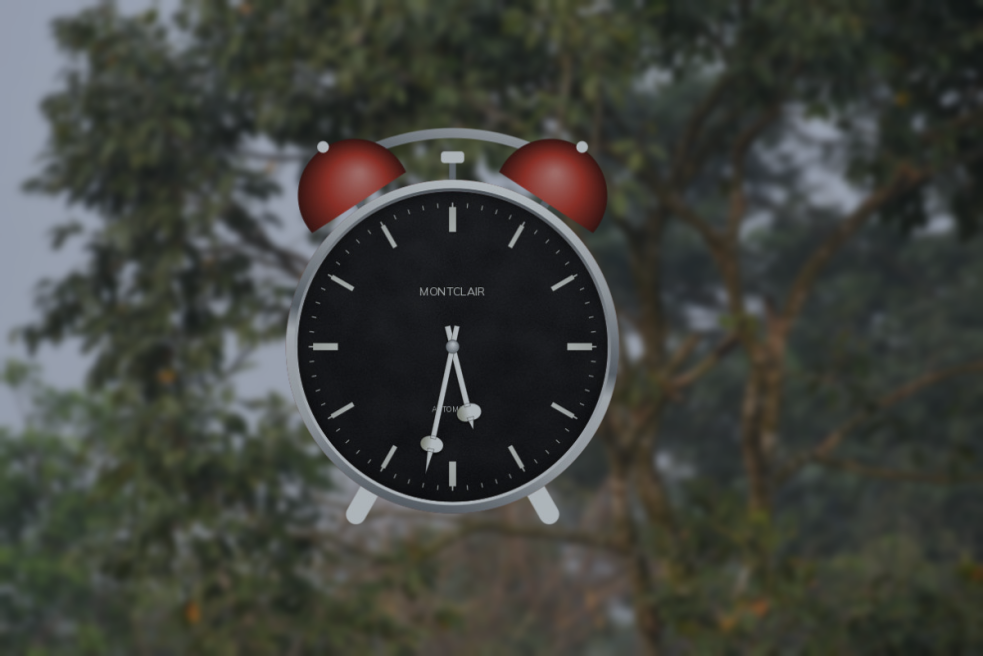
5 h 32 min
